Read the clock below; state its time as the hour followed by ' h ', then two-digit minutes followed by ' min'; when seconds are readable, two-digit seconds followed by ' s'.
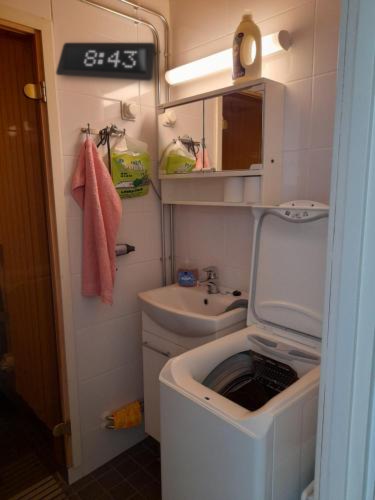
8 h 43 min
